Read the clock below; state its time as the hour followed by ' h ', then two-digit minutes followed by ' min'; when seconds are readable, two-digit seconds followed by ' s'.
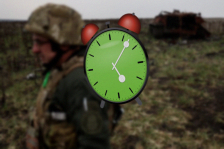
5 h 07 min
